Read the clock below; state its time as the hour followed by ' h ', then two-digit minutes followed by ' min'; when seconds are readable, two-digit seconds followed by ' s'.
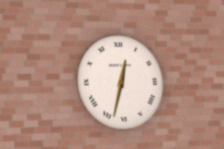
12 h 33 min
